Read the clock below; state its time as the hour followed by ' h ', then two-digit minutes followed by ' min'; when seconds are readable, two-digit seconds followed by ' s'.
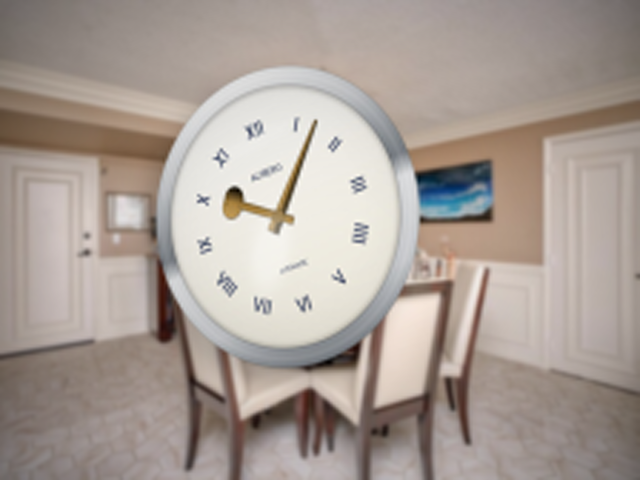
10 h 07 min
